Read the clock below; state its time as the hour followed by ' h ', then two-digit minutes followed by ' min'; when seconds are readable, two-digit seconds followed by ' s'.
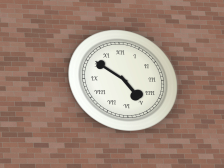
4 h 51 min
